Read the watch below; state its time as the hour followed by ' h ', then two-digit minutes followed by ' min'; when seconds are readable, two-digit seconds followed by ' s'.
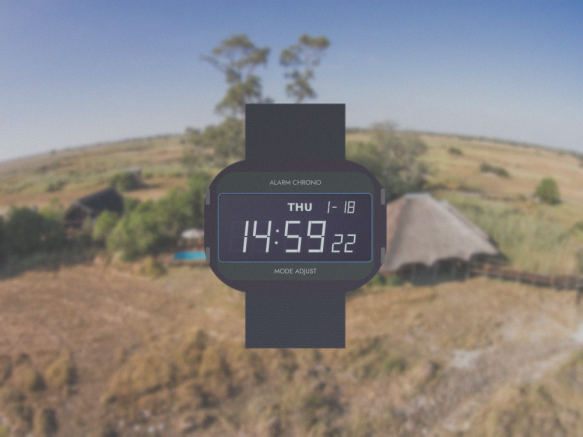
14 h 59 min 22 s
